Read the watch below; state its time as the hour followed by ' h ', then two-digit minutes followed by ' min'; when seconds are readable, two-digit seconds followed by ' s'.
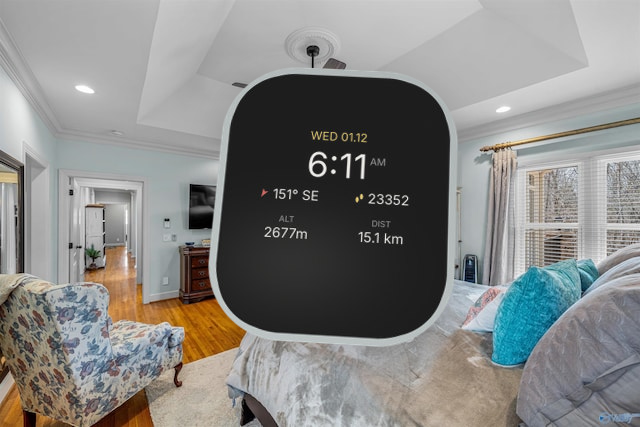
6 h 11 min
